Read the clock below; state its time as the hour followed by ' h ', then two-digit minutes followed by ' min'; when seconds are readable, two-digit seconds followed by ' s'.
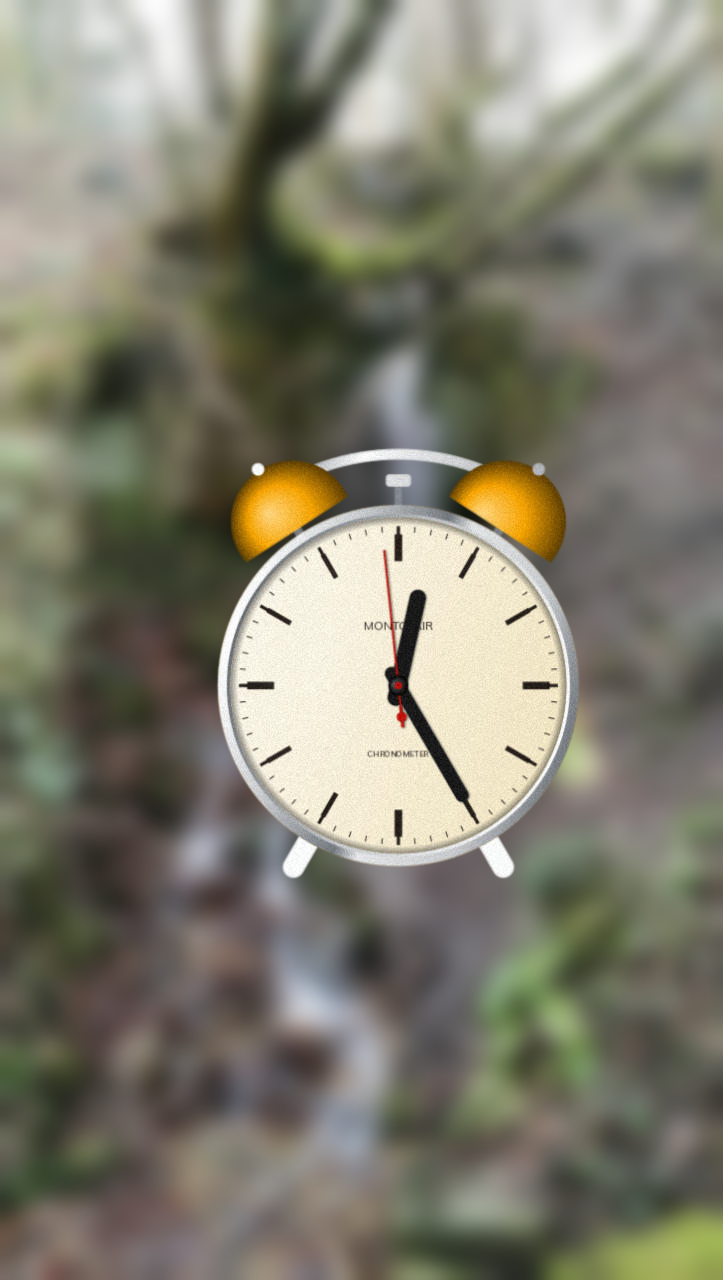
12 h 24 min 59 s
